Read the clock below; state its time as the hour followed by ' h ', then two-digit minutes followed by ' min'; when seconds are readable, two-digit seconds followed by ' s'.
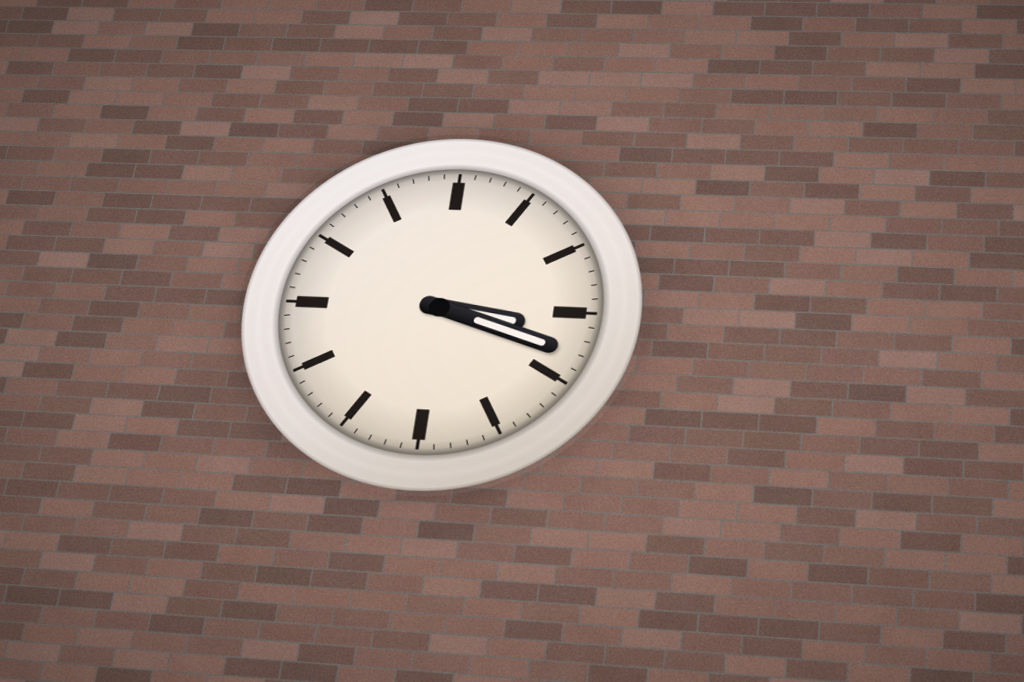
3 h 18 min
